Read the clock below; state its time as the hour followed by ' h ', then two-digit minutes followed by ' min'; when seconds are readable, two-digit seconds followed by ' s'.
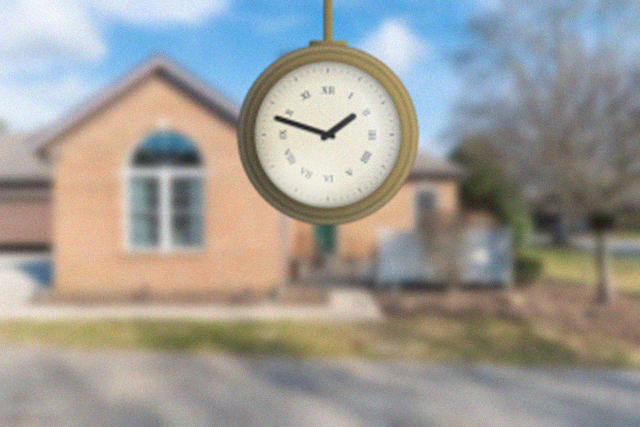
1 h 48 min
